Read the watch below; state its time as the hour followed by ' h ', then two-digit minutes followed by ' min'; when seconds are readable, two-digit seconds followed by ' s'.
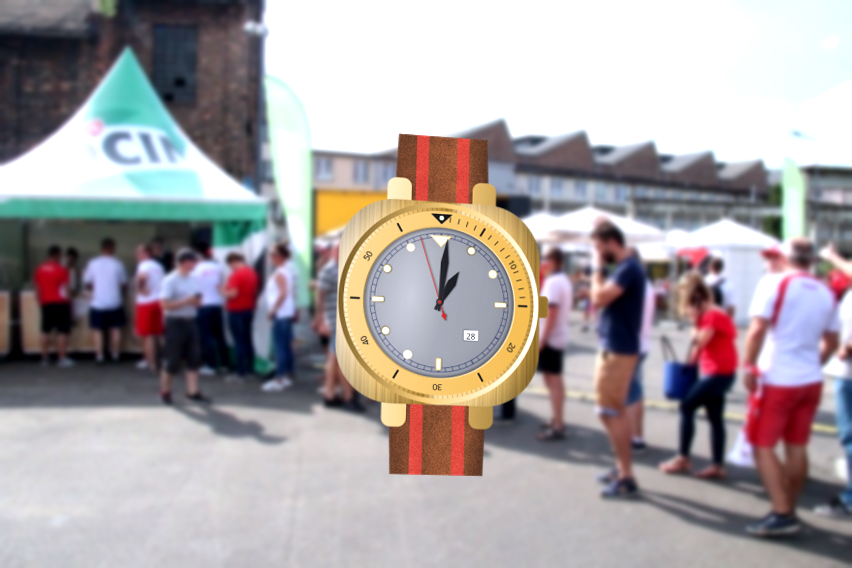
1 h 00 min 57 s
